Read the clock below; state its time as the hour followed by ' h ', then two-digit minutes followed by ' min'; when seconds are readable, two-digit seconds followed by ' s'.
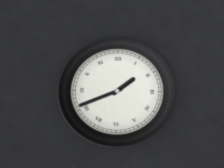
1 h 41 min
